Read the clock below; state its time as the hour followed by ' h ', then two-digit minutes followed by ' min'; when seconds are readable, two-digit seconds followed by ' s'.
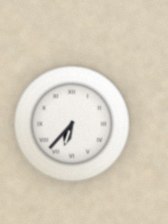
6 h 37 min
